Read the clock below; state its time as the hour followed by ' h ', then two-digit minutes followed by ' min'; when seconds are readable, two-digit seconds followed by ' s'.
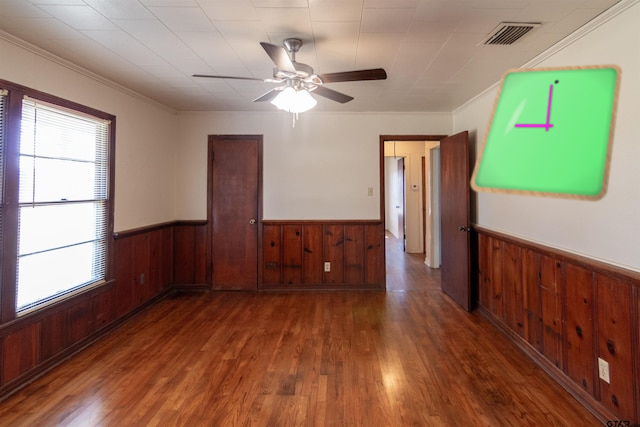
8 h 59 min
